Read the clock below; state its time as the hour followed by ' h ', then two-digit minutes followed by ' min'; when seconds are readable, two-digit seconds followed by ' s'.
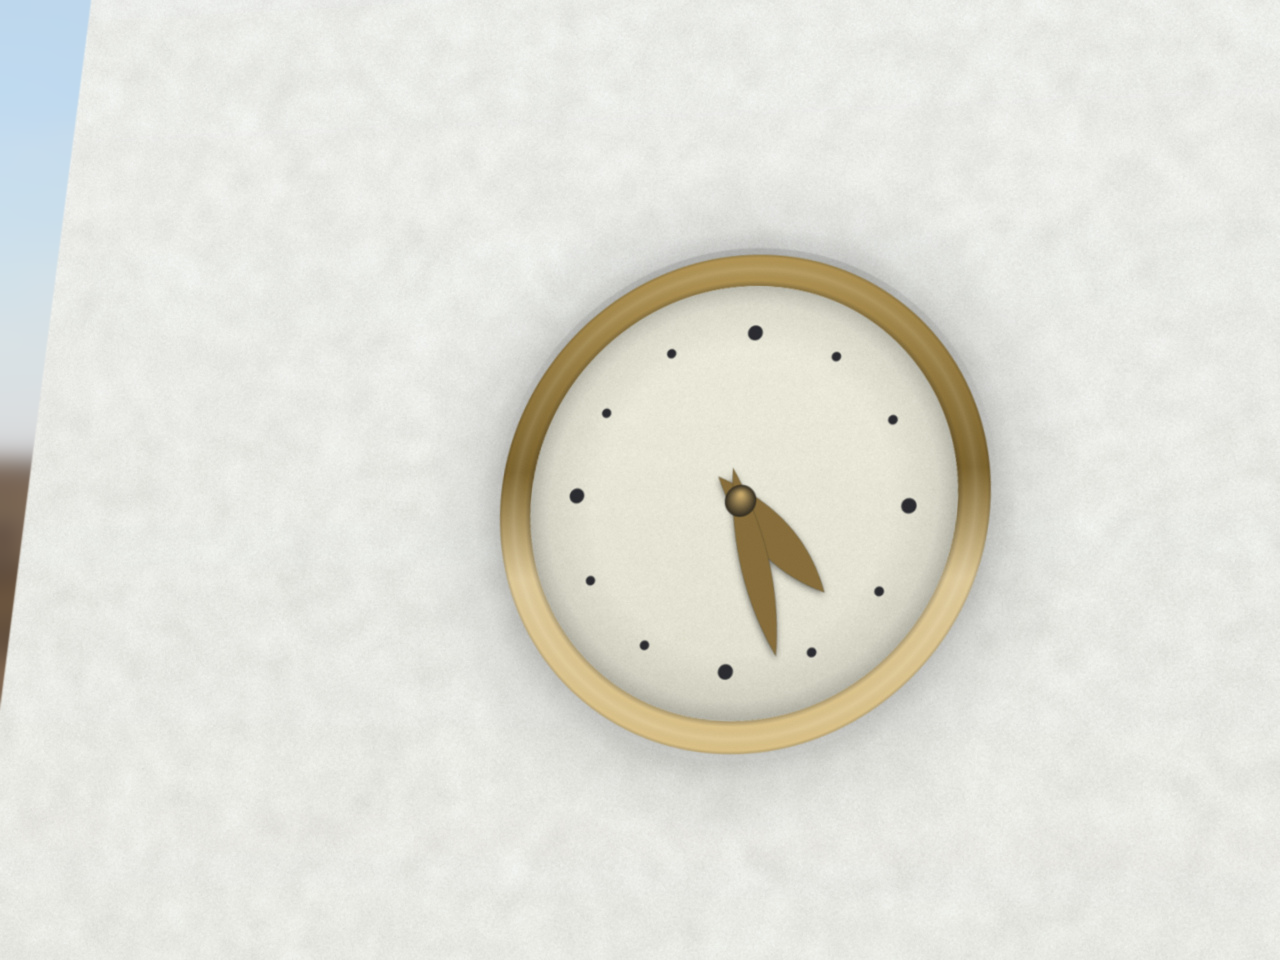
4 h 27 min
